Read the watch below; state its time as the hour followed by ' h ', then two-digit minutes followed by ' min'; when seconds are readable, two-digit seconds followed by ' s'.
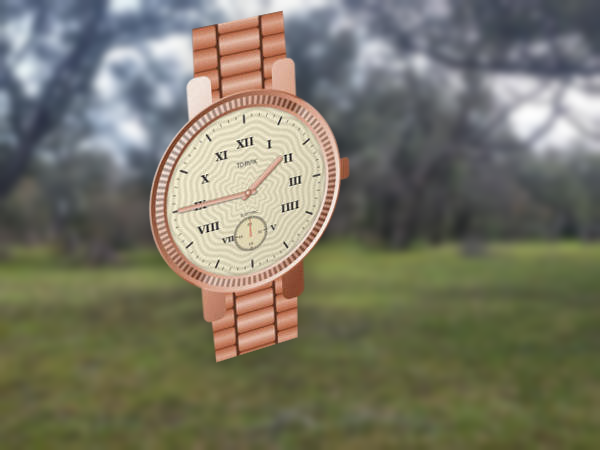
1 h 45 min
